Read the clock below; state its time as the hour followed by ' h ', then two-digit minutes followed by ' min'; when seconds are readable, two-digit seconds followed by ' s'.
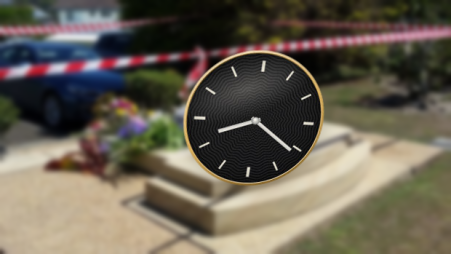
8 h 21 min
